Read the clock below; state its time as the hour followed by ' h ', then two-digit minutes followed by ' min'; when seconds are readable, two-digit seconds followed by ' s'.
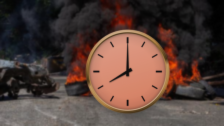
8 h 00 min
